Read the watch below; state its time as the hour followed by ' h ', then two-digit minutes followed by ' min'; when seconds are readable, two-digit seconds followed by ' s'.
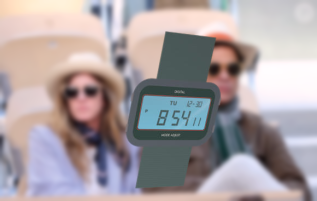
8 h 54 min 11 s
